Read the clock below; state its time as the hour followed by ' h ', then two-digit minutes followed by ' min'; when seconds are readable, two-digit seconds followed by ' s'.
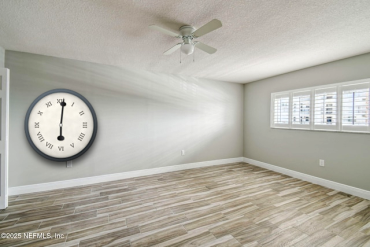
6 h 01 min
